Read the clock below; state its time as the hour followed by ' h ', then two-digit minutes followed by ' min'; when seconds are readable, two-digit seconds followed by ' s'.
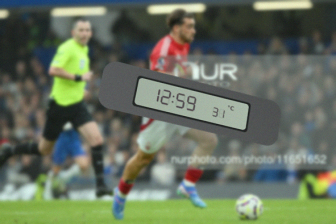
12 h 59 min
